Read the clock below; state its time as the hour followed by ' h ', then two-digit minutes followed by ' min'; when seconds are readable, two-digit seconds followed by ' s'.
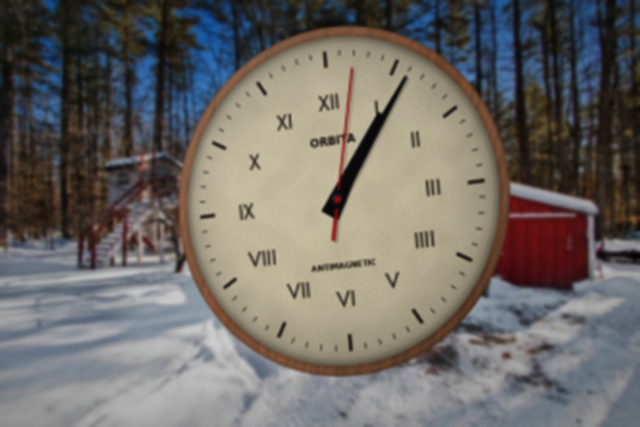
1 h 06 min 02 s
